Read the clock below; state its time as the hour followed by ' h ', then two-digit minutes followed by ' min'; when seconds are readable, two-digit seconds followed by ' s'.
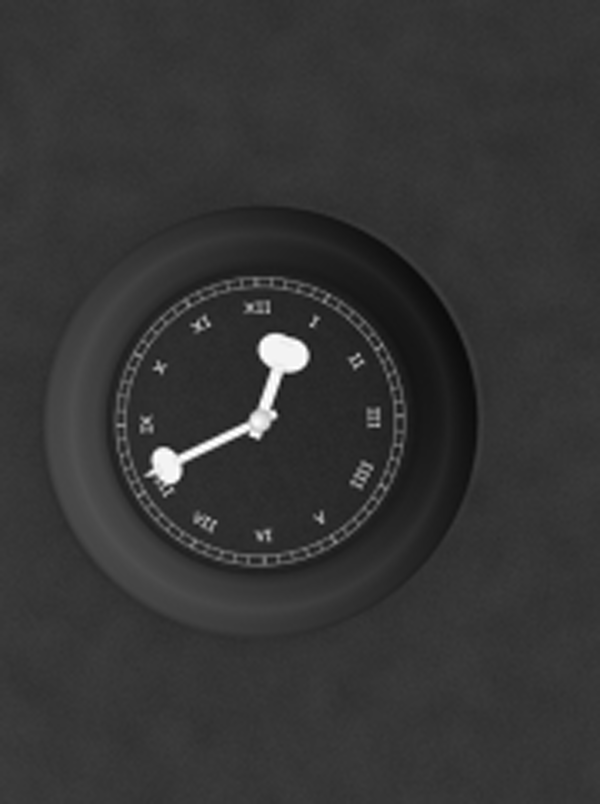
12 h 41 min
